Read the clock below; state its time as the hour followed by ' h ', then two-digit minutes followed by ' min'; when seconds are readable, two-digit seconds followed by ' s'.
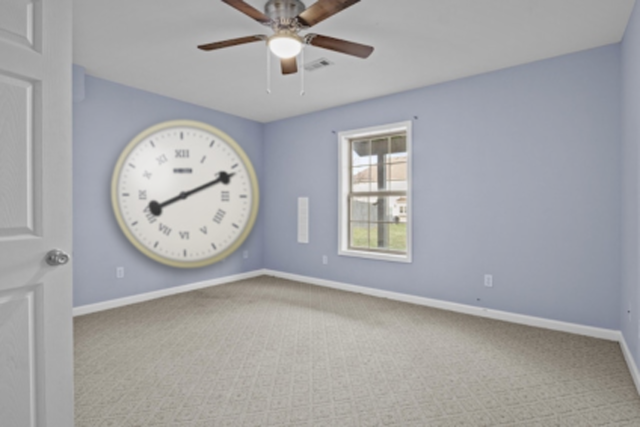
8 h 11 min
